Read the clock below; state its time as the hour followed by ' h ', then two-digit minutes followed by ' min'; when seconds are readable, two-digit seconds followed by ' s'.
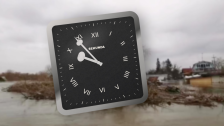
9 h 54 min
